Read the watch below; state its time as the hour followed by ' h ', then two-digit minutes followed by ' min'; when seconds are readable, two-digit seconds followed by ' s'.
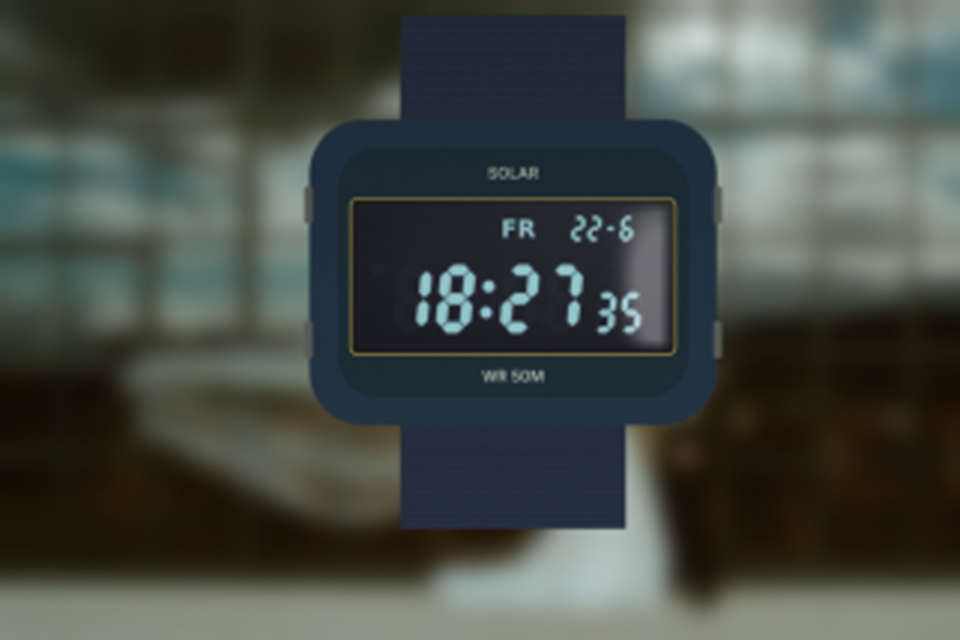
18 h 27 min 35 s
